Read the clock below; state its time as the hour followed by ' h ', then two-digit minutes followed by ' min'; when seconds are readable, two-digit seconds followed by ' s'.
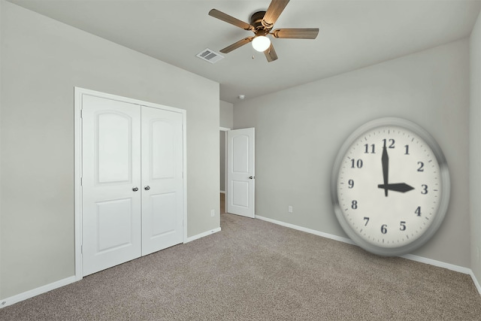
2 h 59 min
